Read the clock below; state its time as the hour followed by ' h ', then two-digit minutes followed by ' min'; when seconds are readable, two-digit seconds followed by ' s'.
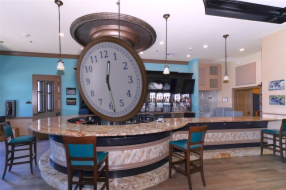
12 h 29 min
